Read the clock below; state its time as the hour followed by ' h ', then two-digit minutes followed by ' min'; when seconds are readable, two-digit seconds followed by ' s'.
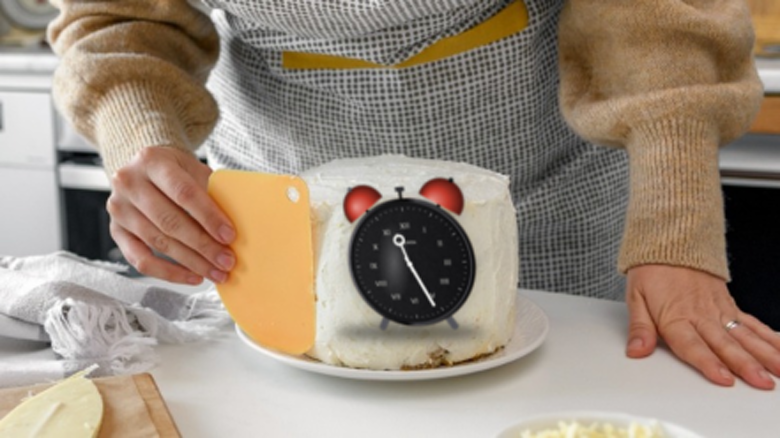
11 h 26 min
